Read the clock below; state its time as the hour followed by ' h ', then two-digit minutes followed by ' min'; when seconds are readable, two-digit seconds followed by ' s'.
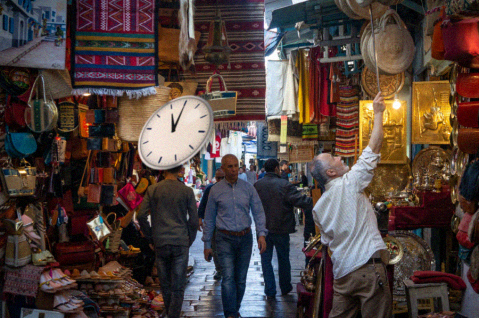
11 h 00 min
